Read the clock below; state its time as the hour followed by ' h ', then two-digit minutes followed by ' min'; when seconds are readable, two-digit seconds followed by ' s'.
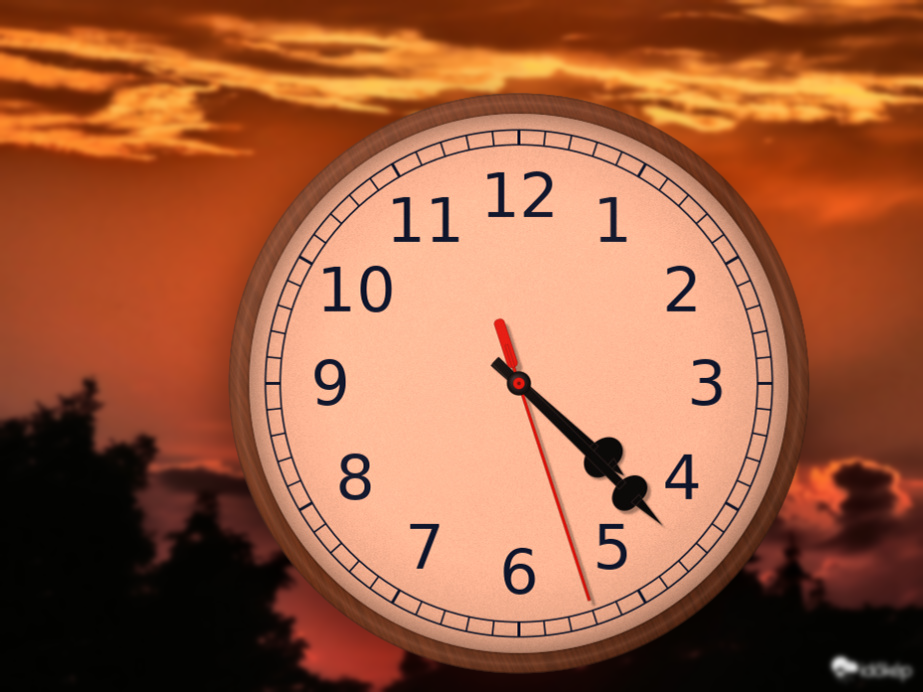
4 h 22 min 27 s
